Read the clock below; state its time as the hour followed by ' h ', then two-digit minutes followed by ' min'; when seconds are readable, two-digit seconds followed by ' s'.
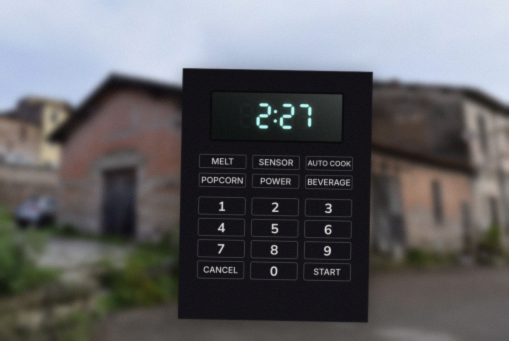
2 h 27 min
